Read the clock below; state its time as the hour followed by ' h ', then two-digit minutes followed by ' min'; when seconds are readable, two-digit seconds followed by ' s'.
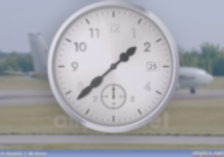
1 h 38 min
